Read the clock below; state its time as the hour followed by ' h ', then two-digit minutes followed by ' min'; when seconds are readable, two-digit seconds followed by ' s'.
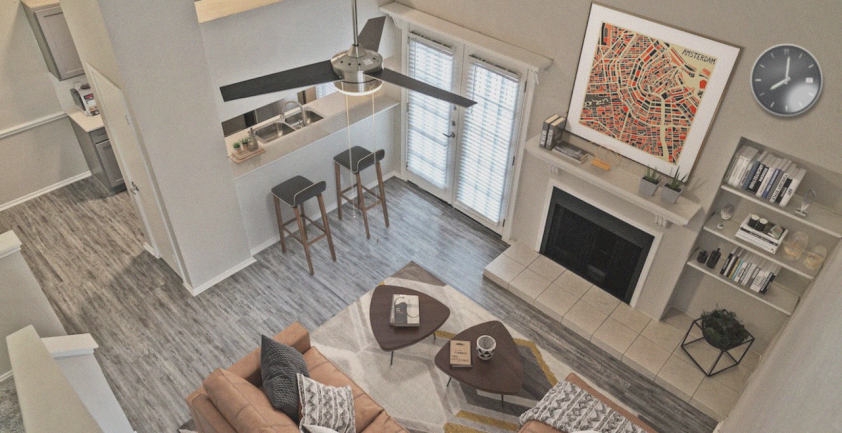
8 h 01 min
